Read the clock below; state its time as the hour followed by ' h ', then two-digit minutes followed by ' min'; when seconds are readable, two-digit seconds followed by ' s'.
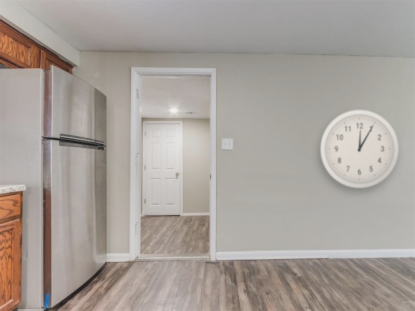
12 h 05 min
